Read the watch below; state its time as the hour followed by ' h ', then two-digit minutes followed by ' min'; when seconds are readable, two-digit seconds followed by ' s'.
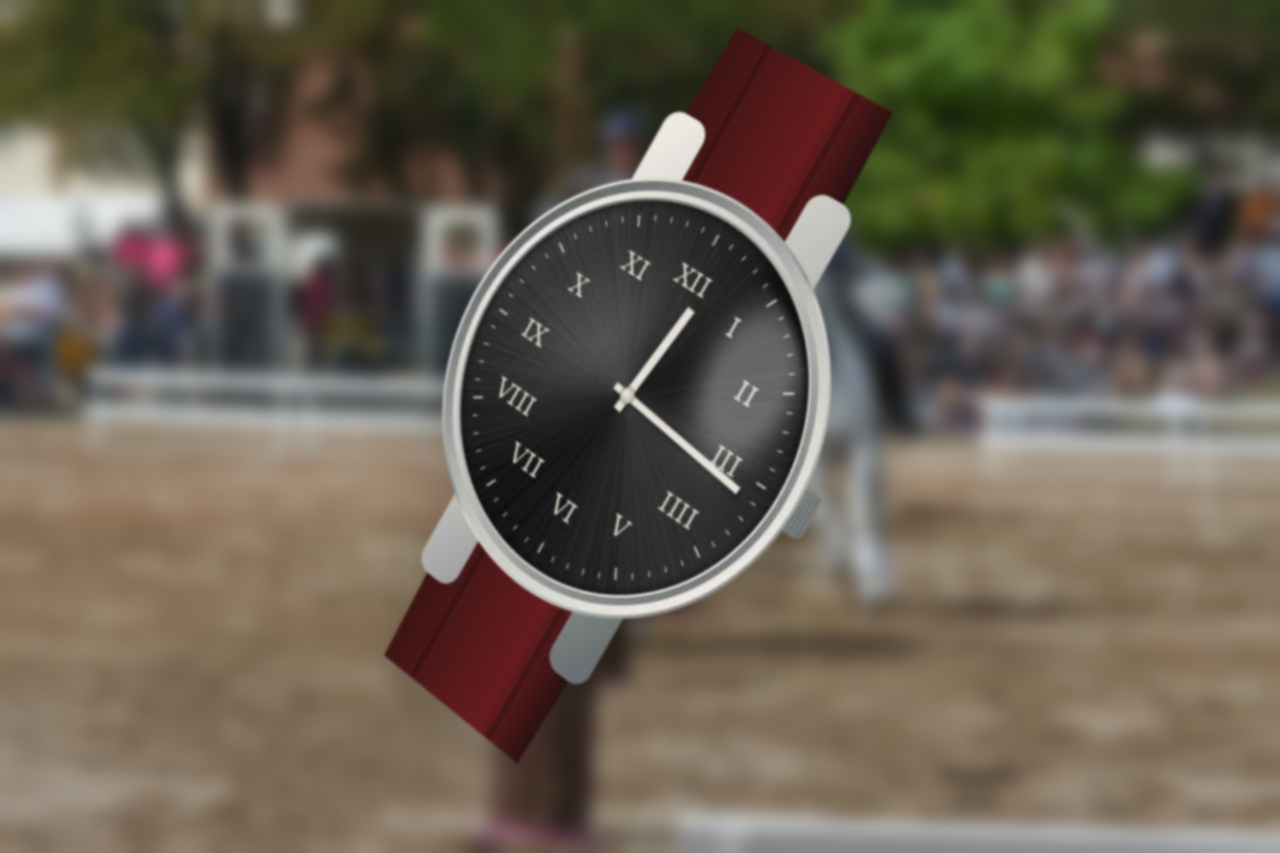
12 h 16 min
